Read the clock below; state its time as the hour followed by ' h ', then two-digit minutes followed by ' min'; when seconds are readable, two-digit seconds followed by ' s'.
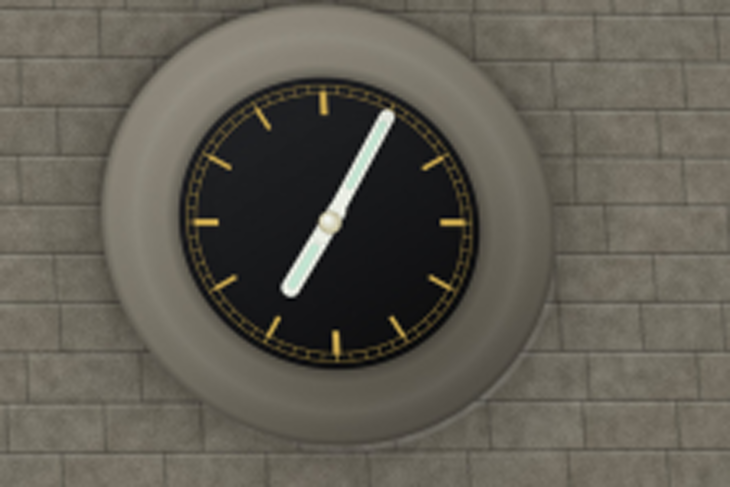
7 h 05 min
